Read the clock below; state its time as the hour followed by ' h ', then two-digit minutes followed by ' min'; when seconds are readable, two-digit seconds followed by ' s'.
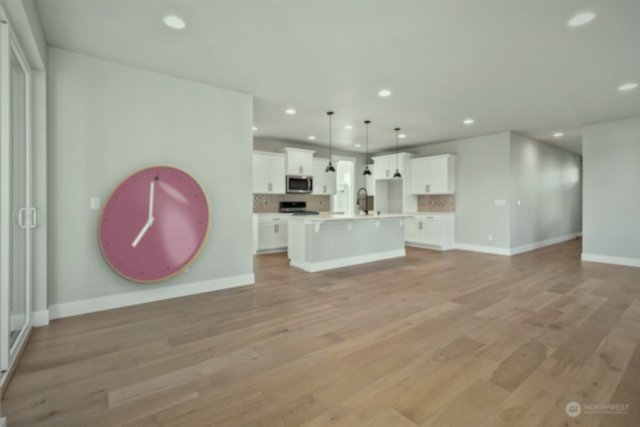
6 h 59 min
